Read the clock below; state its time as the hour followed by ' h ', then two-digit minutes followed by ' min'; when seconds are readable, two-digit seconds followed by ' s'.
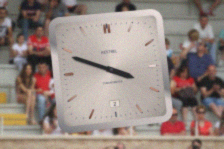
3 h 49 min
